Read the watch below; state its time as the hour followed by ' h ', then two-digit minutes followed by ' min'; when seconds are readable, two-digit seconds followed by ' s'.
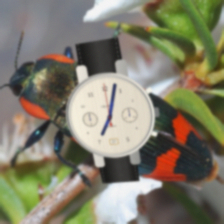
7 h 03 min
